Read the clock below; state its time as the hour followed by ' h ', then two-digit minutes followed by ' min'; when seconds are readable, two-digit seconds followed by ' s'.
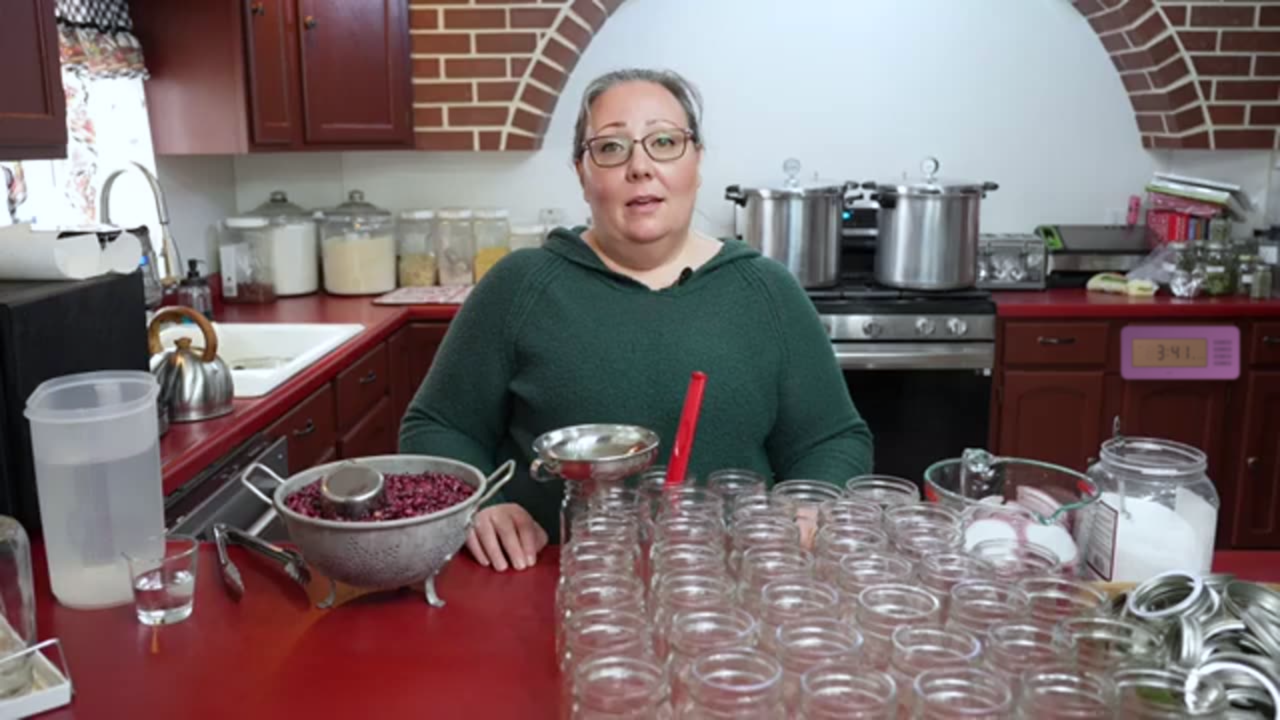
3 h 41 min
